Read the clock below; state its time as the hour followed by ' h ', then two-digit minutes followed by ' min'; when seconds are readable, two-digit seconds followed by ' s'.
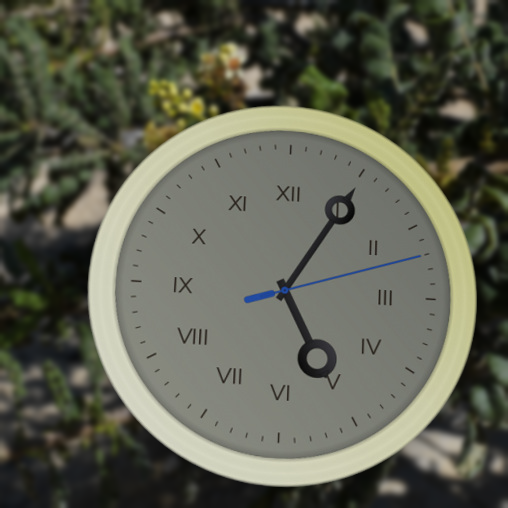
5 h 05 min 12 s
